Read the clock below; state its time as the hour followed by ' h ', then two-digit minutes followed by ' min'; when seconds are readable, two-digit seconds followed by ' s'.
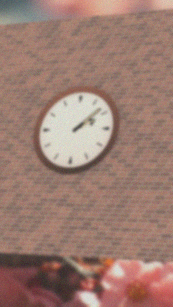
2 h 08 min
